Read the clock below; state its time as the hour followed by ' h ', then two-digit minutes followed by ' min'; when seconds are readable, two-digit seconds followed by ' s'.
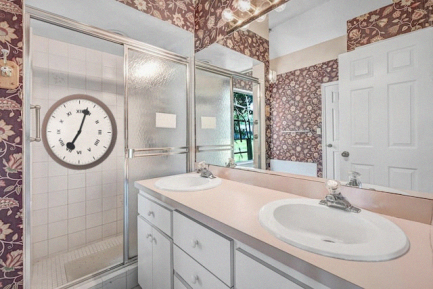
7 h 03 min
